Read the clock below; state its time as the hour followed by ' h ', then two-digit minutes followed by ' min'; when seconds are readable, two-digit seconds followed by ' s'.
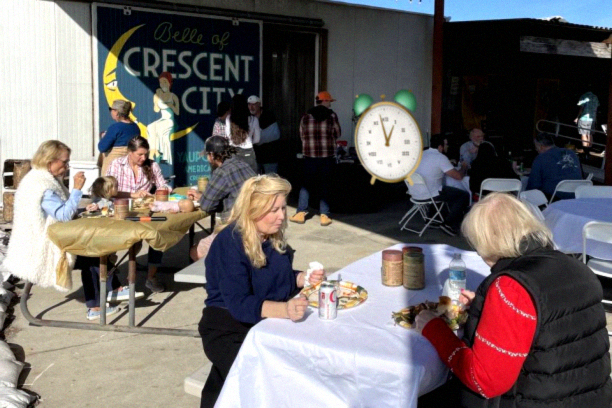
12 h 58 min
